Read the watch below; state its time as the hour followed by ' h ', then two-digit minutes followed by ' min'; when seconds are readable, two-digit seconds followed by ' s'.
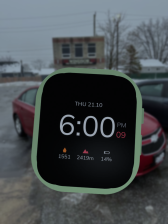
6 h 00 min 09 s
